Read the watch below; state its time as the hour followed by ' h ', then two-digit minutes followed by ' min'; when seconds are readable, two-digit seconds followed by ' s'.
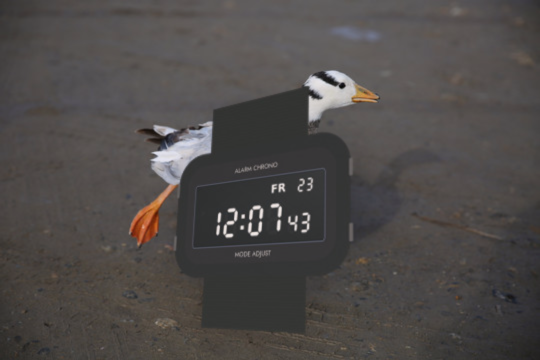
12 h 07 min 43 s
